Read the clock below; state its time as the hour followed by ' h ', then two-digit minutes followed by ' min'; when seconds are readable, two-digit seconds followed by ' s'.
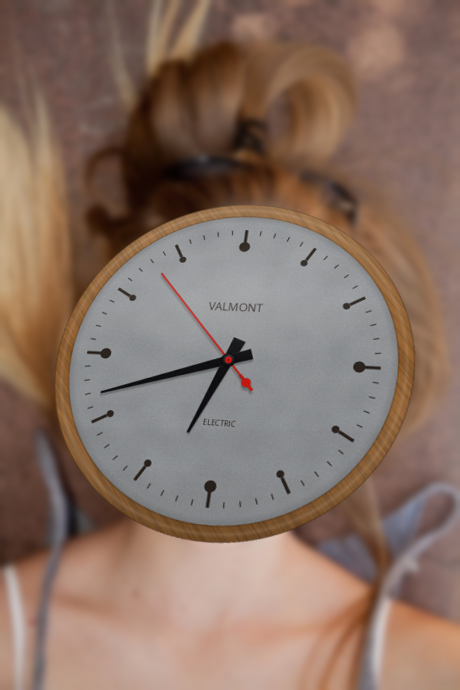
6 h 41 min 53 s
